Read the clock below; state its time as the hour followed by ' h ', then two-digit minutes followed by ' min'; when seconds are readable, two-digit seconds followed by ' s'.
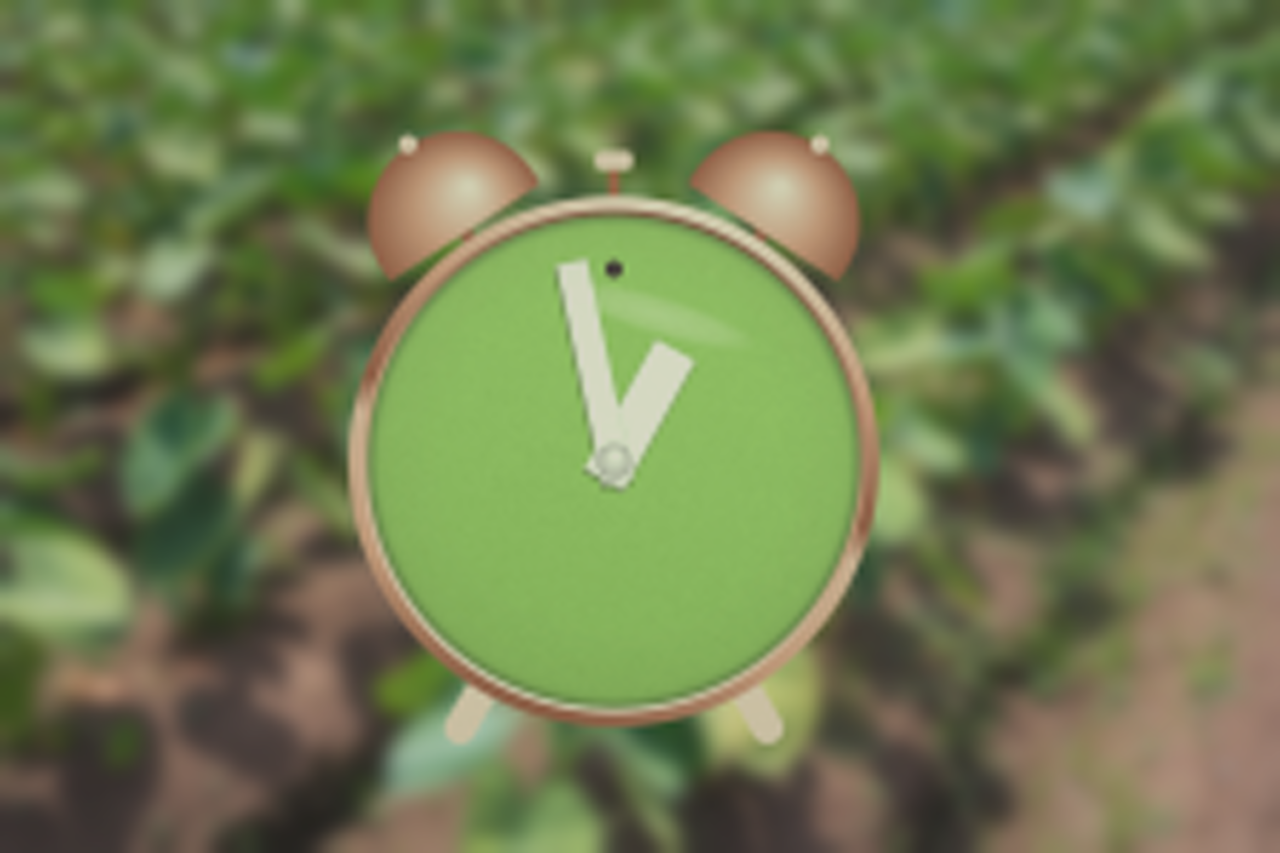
12 h 58 min
